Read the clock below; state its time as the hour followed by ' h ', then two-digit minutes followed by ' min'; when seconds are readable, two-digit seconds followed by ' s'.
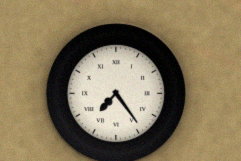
7 h 24 min
